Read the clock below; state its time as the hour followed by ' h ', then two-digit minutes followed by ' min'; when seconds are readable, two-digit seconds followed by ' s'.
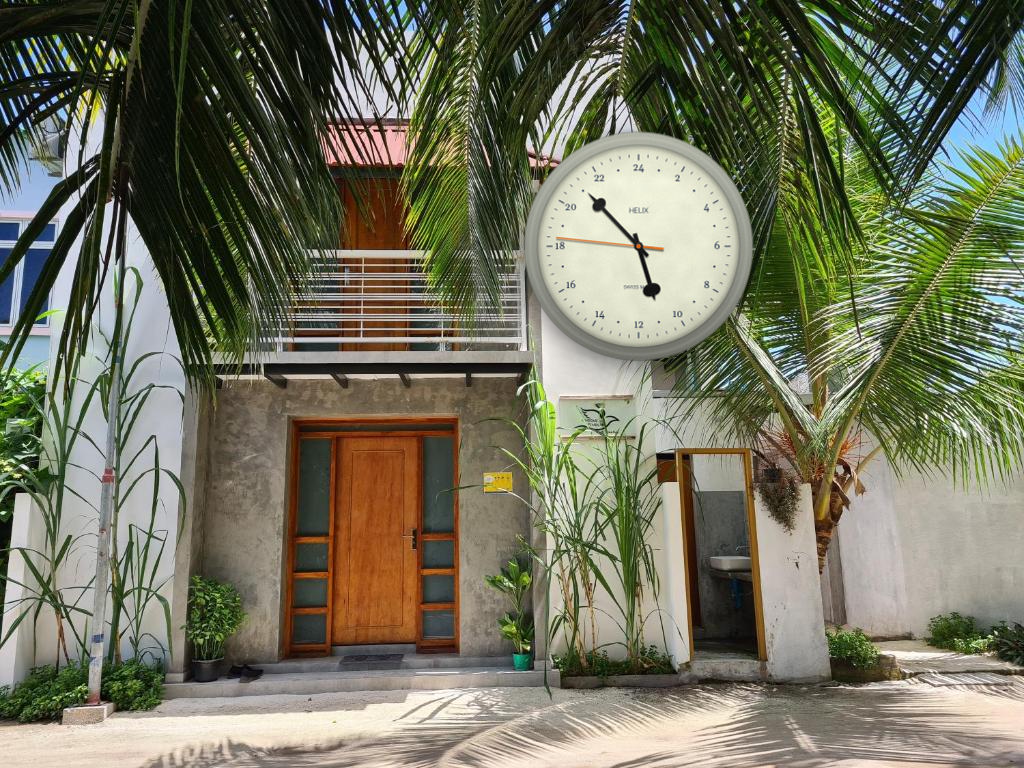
10 h 52 min 46 s
